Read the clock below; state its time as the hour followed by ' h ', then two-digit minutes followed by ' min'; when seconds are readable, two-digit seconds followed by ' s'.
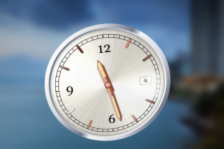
11 h 28 min
